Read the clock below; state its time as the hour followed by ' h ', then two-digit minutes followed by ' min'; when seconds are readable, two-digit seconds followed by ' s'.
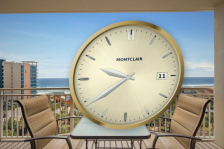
9 h 39 min
